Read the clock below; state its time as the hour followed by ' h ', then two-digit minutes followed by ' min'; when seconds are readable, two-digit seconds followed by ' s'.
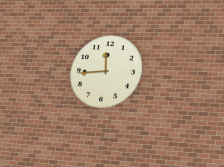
11 h 44 min
